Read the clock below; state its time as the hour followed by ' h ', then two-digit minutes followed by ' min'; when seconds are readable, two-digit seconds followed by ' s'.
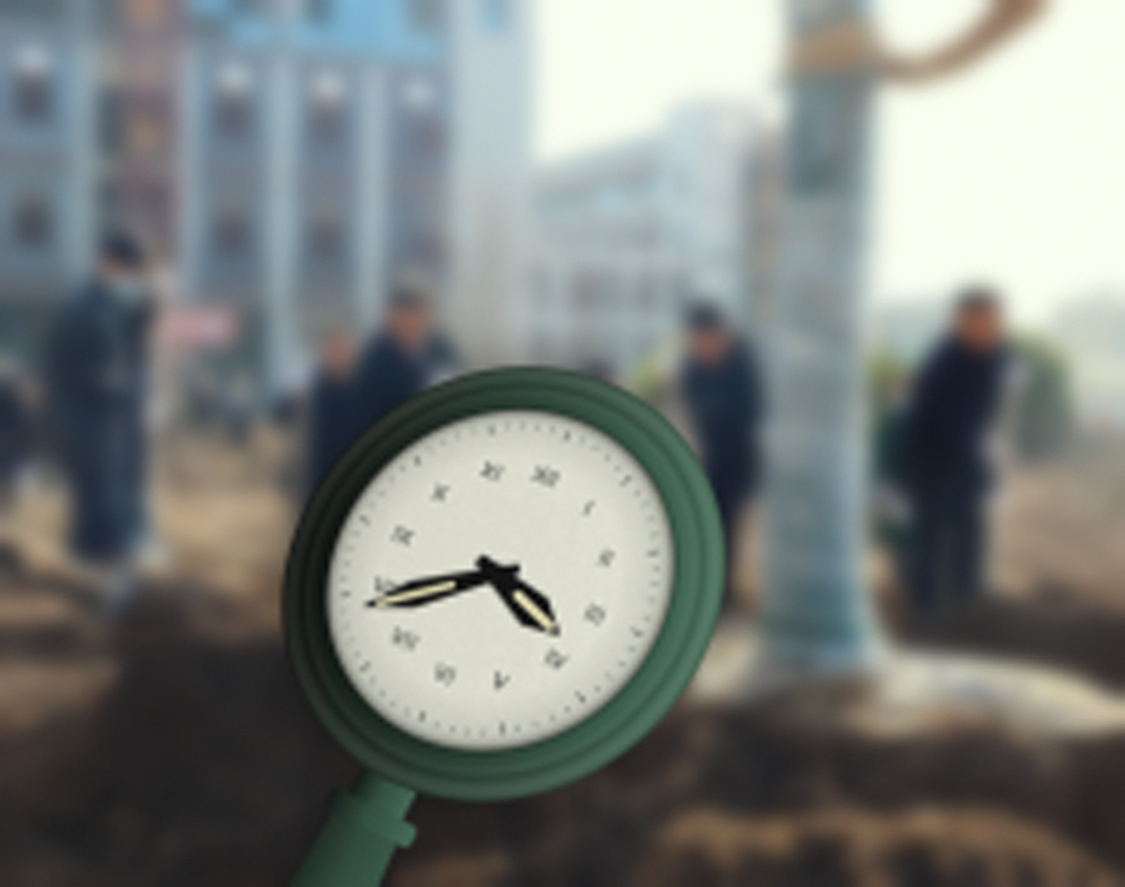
3 h 39 min
